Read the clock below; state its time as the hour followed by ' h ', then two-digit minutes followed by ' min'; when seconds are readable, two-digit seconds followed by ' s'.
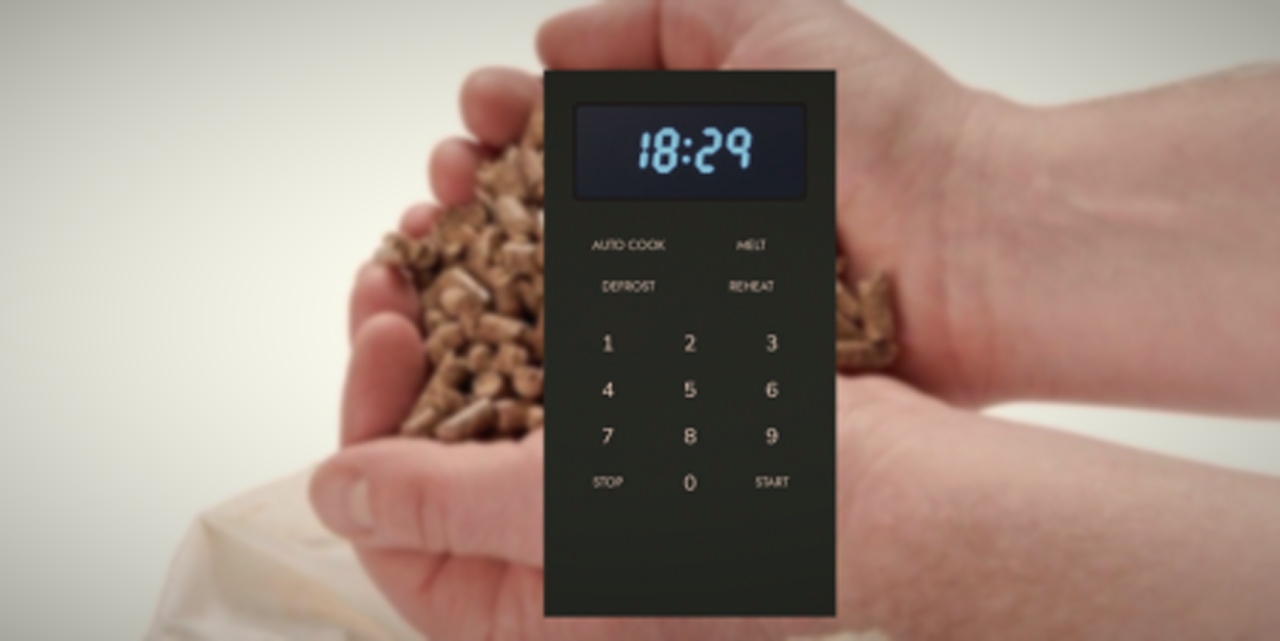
18 h 29 min
